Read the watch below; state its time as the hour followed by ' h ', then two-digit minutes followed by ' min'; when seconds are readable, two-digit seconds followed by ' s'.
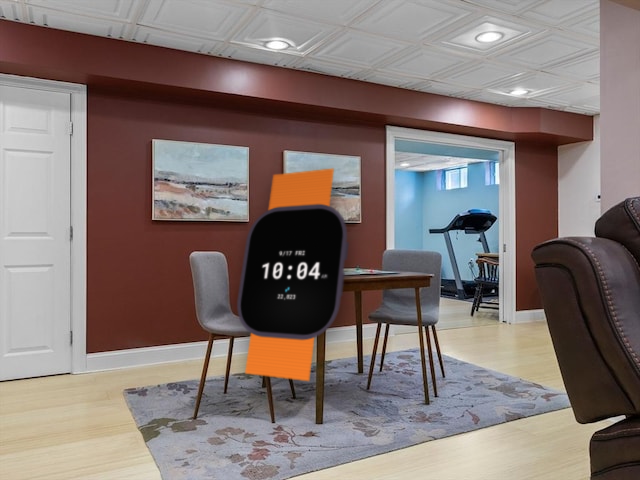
10 h 04 min
